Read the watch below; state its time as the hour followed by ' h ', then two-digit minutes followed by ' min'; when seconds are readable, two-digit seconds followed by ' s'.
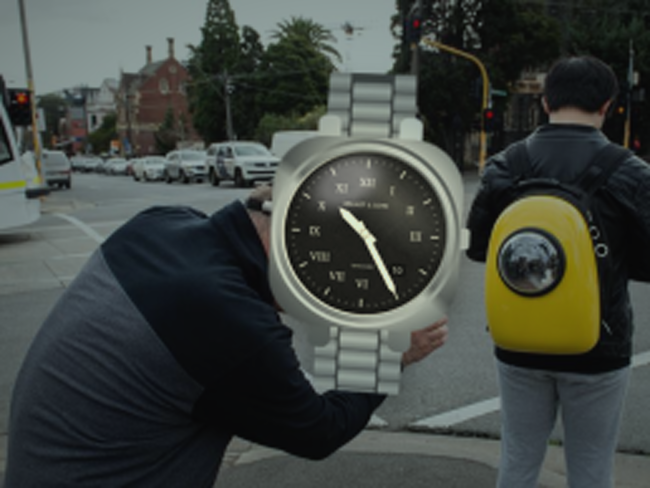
10 h 25 min
